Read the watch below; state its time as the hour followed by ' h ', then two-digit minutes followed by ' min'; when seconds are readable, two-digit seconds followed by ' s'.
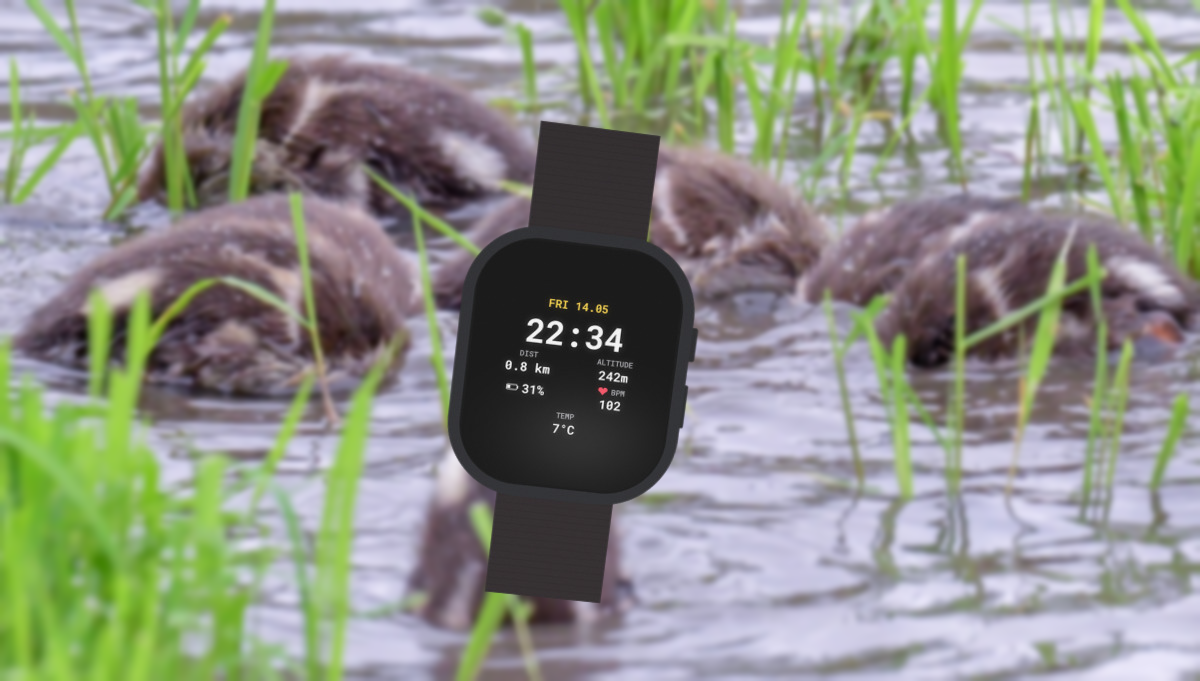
22 h 34 min
